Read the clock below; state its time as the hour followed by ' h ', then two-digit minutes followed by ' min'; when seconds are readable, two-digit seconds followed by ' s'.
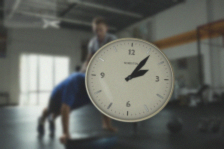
2 h 06 min
